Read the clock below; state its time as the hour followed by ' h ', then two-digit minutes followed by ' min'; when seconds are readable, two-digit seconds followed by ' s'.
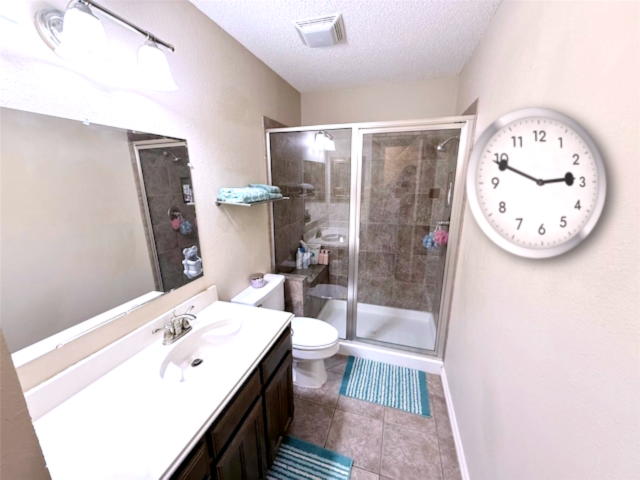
2 h 49 min
